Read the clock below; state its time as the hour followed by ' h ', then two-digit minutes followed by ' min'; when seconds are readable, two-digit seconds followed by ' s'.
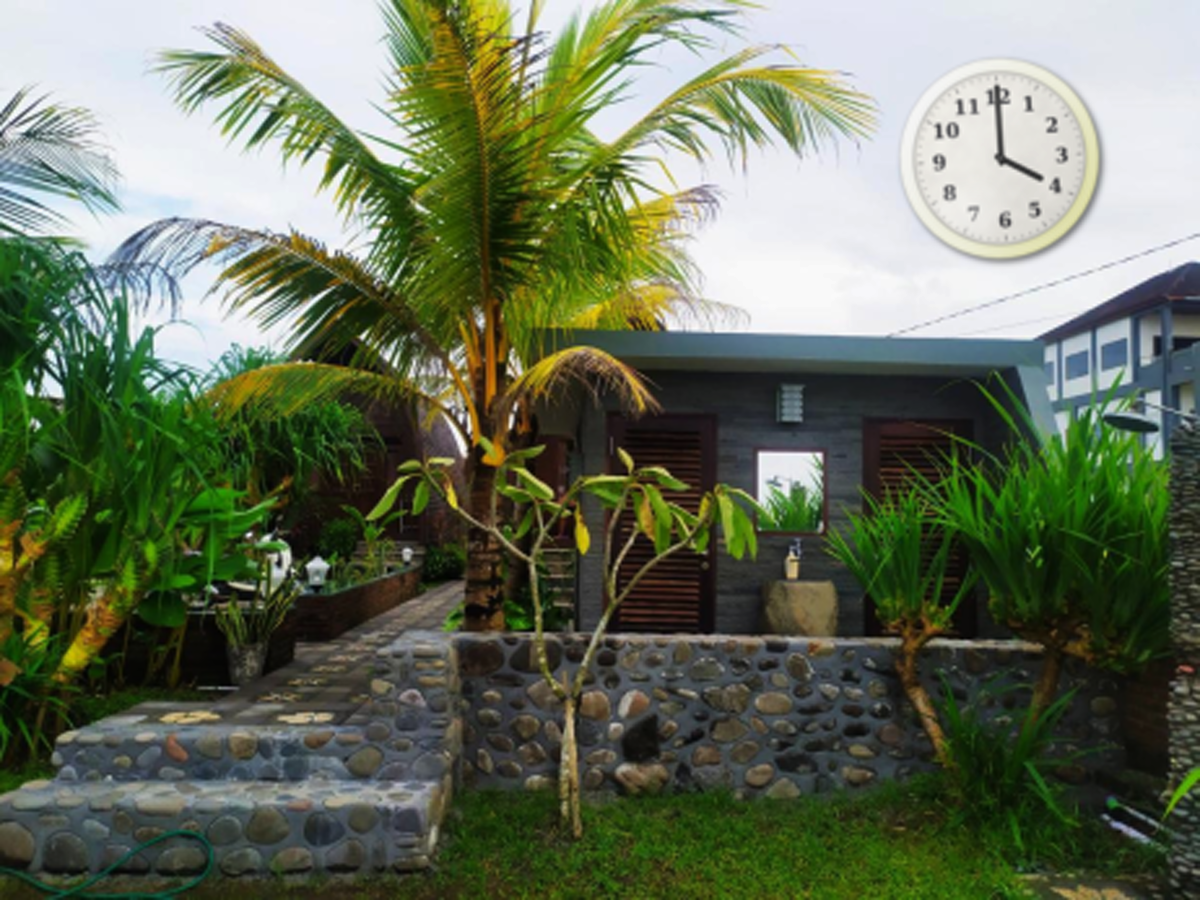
4 h 00 min
